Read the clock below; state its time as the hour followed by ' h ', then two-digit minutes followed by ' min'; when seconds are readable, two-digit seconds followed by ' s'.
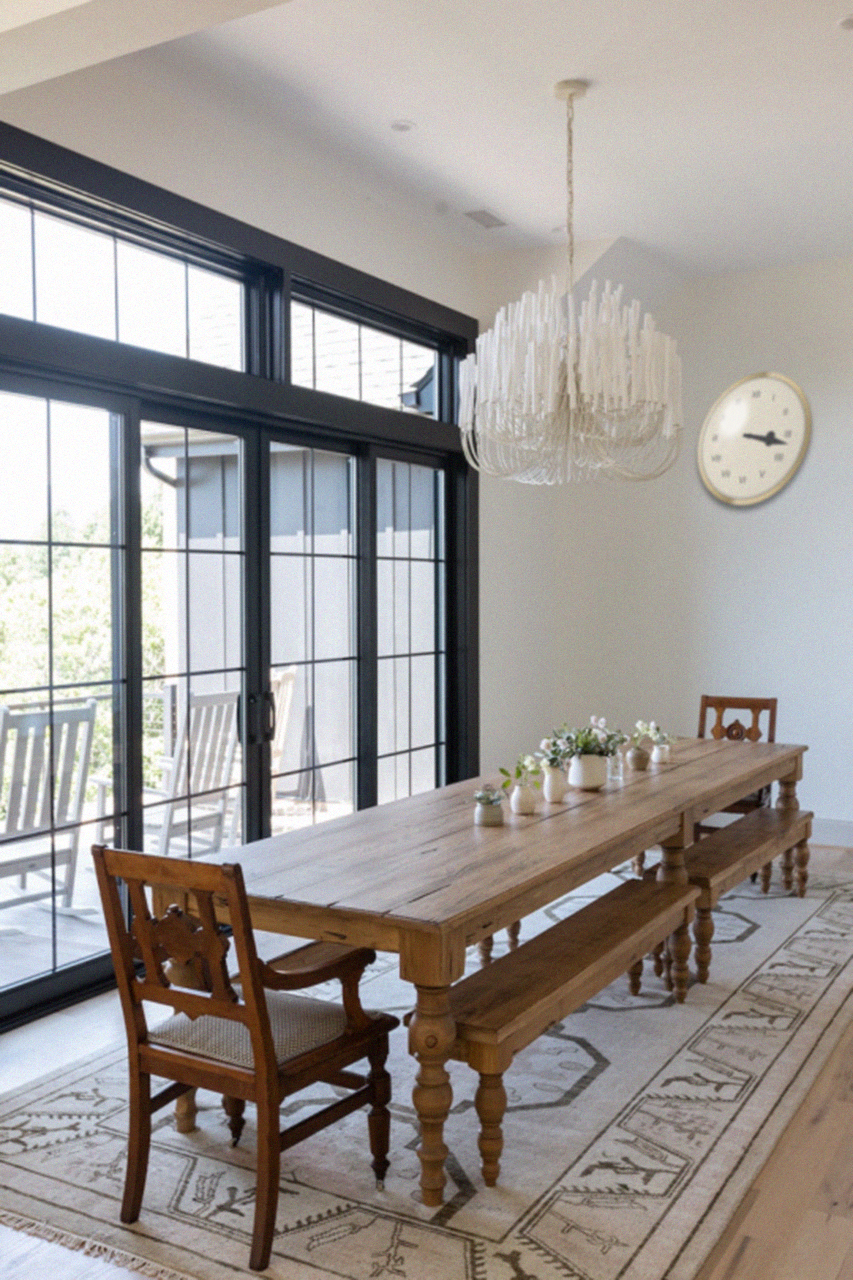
3 h 17 min
